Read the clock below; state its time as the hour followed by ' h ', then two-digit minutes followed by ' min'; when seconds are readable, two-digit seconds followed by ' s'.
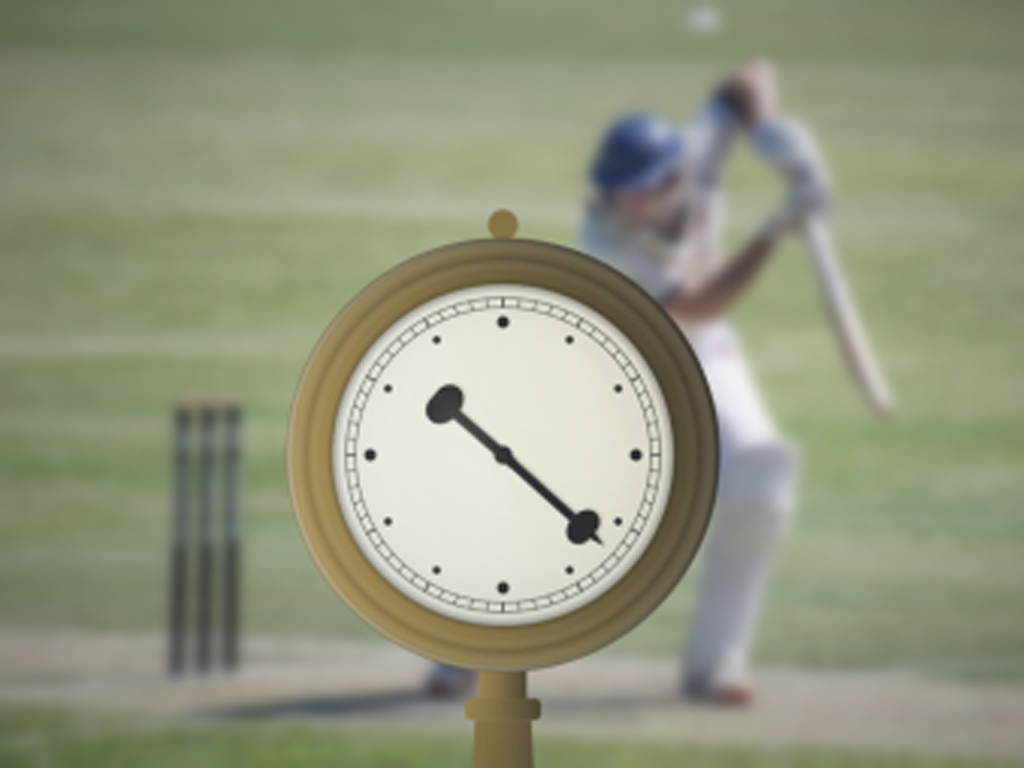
10 h 22 min
